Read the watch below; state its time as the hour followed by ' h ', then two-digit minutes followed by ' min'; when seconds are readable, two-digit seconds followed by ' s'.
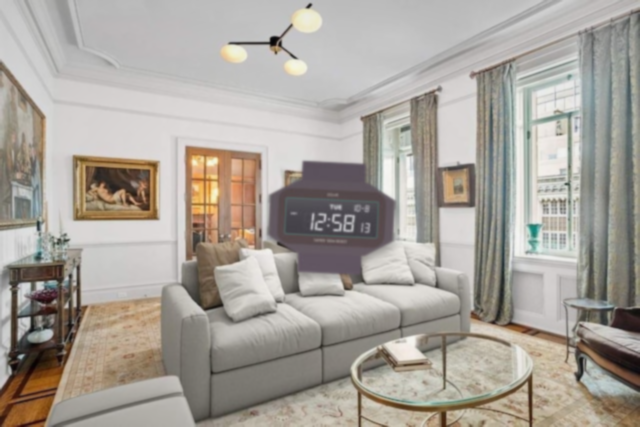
12 h 58 min
